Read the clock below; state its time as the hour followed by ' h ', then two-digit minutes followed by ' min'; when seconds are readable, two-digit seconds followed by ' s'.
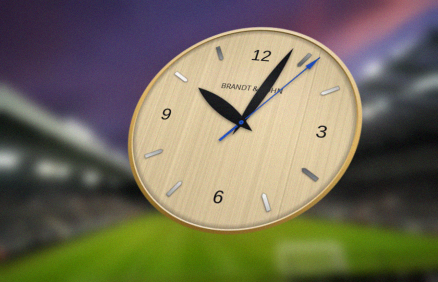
10 h 03 min 06 s
